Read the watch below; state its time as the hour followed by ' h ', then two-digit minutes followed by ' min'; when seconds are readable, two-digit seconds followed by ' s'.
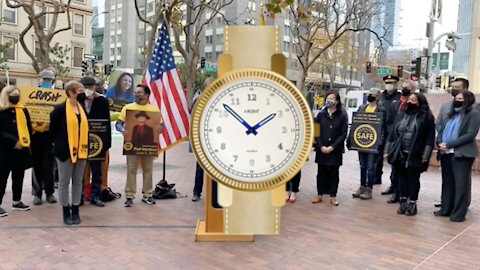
1 h 52 min
